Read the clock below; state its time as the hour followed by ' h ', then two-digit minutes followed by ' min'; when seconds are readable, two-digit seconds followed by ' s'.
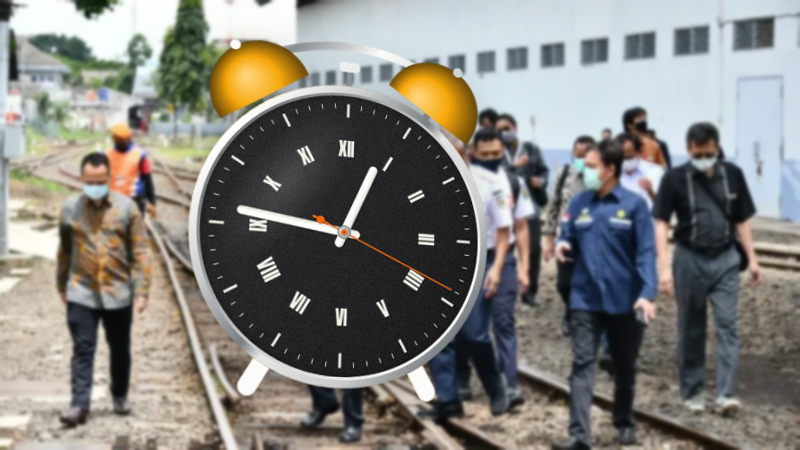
12 h 46 min 19 s
